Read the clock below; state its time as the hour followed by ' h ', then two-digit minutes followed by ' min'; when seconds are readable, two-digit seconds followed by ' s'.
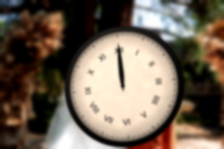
12 h 00 min
